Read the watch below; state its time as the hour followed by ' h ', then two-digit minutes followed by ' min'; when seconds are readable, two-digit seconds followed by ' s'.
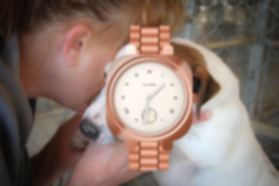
1 h 32 min
